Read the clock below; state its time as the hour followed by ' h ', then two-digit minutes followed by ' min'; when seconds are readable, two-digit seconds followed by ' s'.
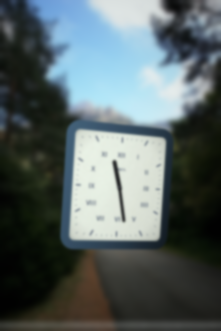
11 h 28 min
